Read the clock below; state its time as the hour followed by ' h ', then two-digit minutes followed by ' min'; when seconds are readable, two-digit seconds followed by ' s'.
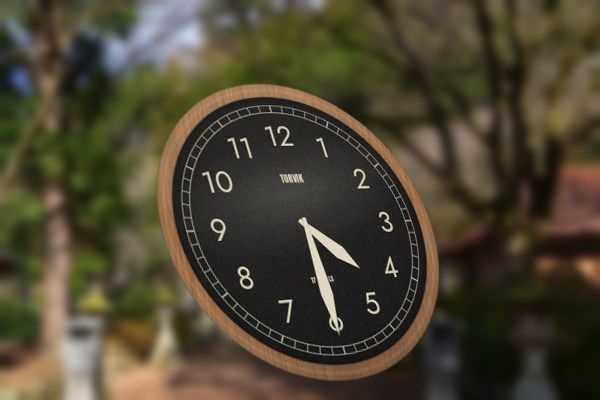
4 h 30 min
